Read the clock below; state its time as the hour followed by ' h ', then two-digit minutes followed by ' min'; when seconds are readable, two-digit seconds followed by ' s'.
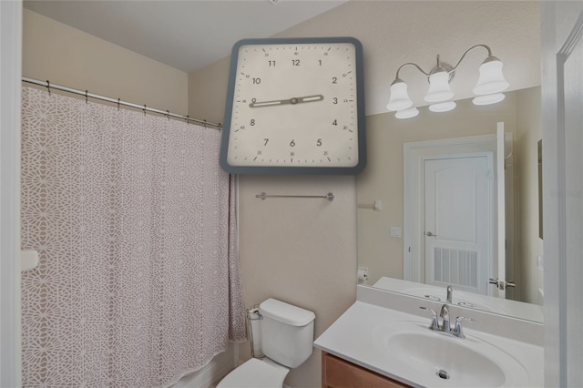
2 h 44 min
